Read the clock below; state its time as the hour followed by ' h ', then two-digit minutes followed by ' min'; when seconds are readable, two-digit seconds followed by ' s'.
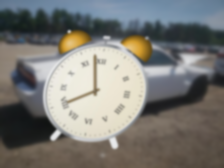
7 h 58 min
